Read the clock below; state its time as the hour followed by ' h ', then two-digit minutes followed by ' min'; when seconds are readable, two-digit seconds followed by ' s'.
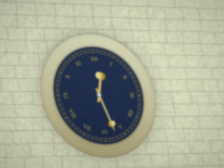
12 h 27 min
